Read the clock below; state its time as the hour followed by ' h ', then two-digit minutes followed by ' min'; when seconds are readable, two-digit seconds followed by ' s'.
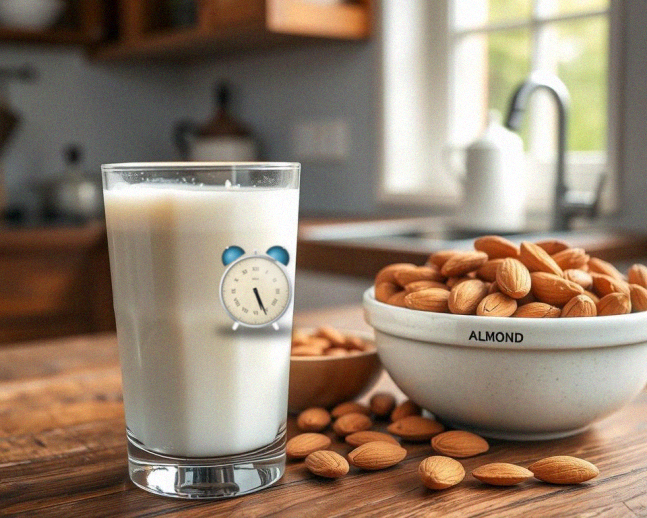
5 h 26 min
